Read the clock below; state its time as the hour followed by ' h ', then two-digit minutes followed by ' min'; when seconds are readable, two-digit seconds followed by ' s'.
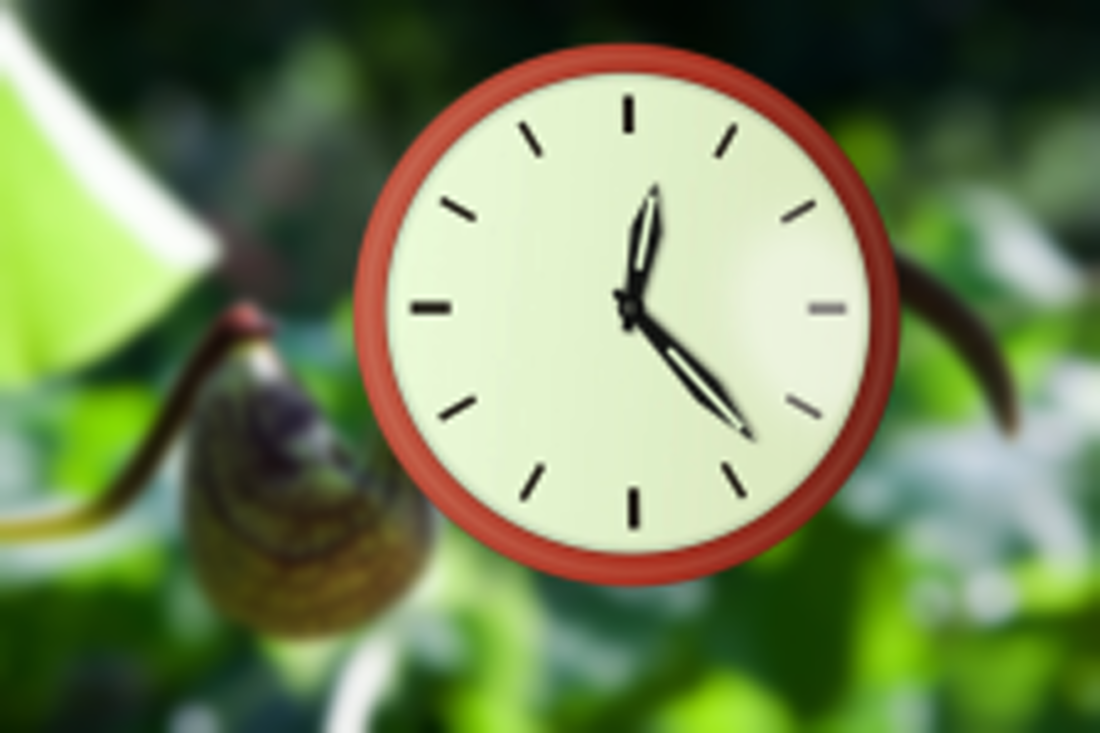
12 h 23 min
